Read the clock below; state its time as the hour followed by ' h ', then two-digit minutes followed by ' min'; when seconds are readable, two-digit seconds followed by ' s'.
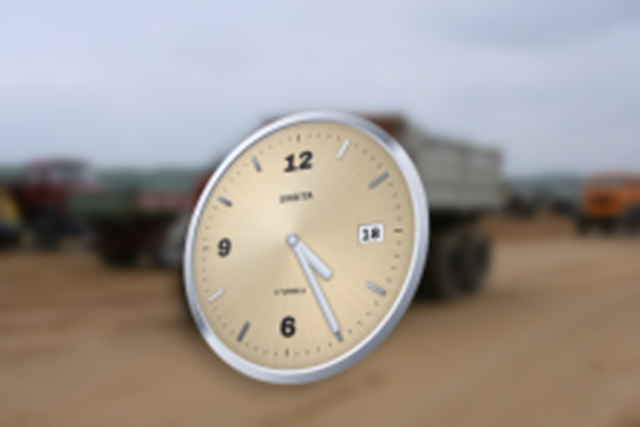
4 h 25 min
